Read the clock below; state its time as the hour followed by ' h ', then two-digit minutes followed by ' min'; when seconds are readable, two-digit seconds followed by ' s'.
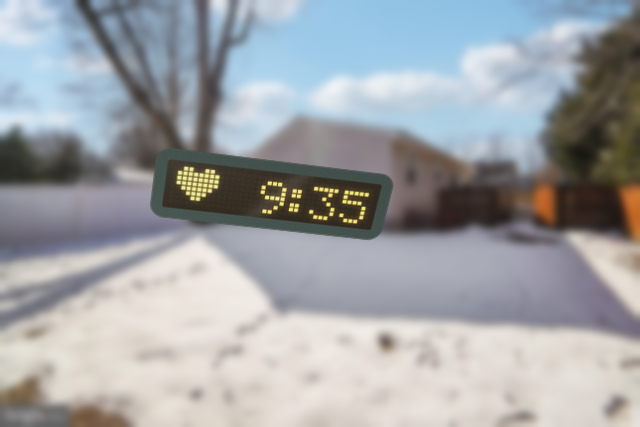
9 h 35 min
